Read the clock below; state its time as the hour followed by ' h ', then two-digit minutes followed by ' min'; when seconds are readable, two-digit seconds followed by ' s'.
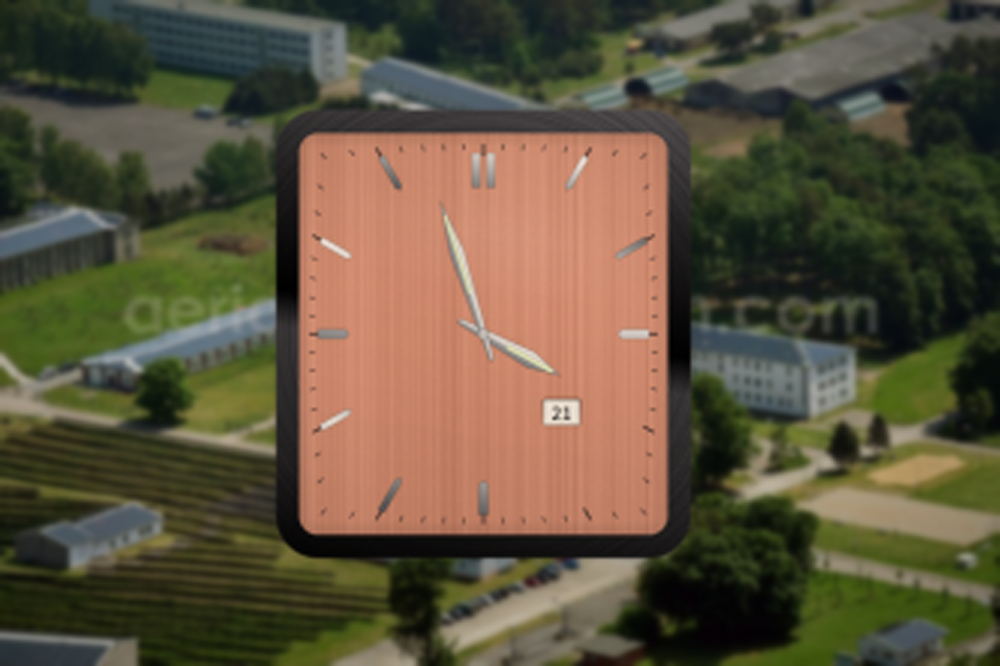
3 h 57 min
